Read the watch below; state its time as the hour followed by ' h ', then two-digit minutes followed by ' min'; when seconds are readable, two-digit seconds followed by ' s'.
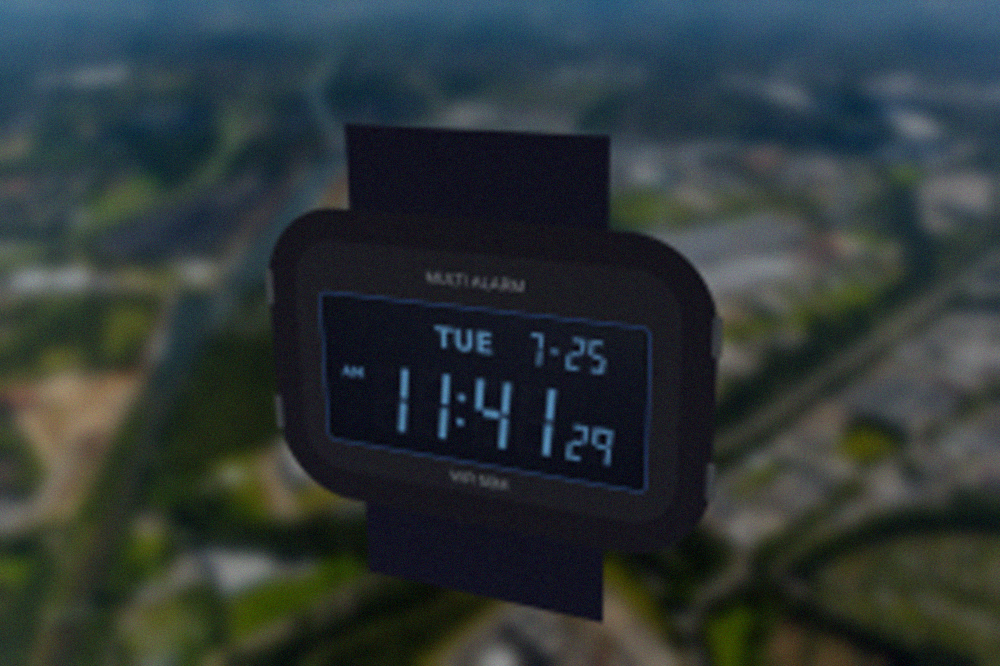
11 h 41 min 29 s
